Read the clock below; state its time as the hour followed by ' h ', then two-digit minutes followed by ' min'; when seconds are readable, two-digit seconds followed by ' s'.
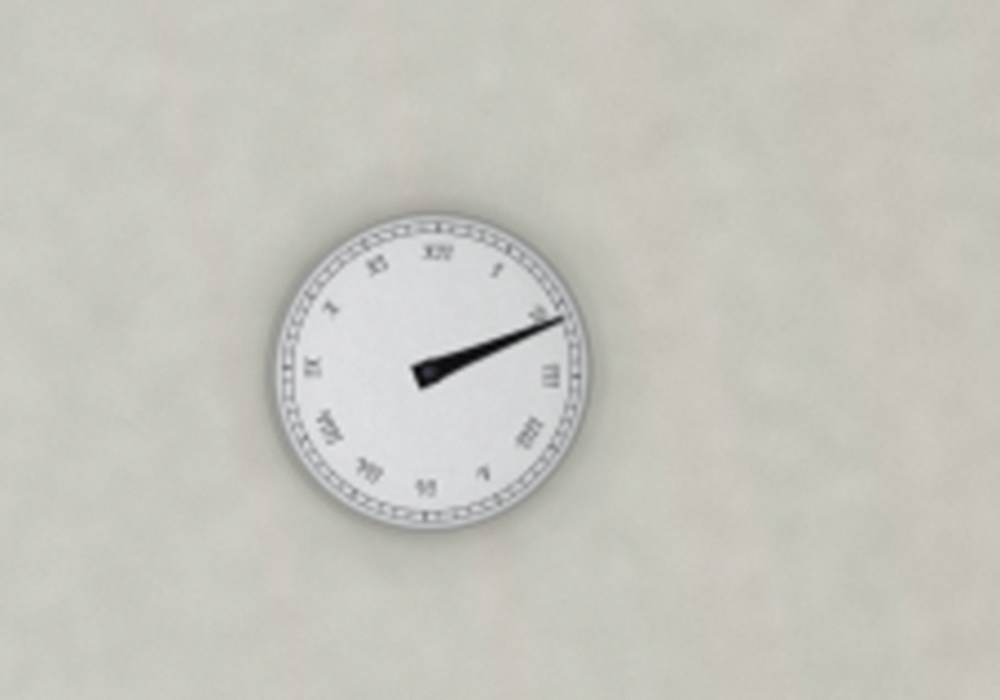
2 h 11 min
